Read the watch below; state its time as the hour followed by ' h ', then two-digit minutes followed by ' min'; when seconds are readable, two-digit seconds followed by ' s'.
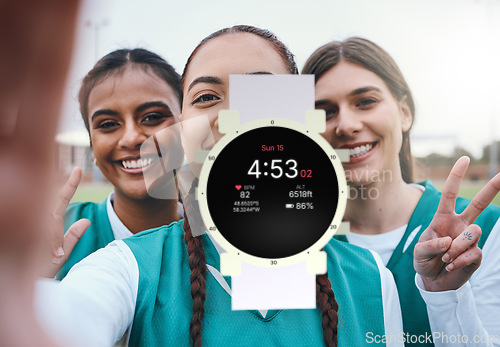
4 h 53 min 02 s
